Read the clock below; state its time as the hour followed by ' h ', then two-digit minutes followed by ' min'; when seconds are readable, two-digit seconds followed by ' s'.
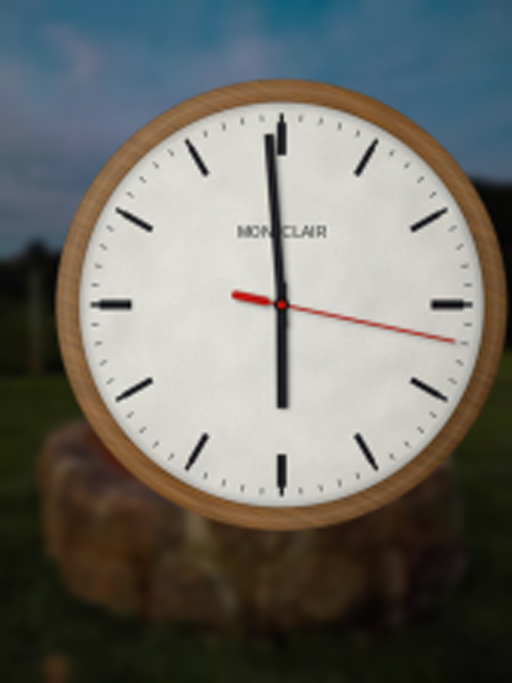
5 h 59 min 17 s
